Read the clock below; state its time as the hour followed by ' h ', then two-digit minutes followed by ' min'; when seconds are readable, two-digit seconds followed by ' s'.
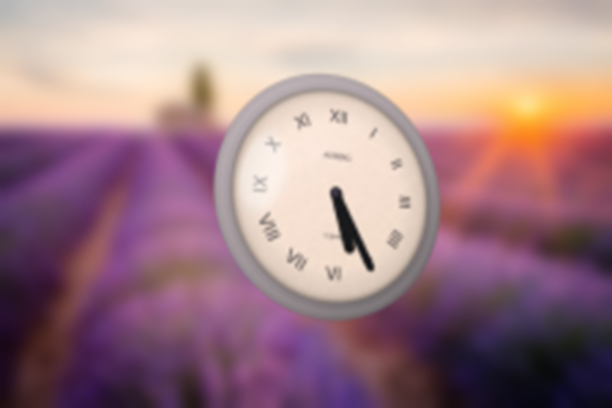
5 h 25 min
